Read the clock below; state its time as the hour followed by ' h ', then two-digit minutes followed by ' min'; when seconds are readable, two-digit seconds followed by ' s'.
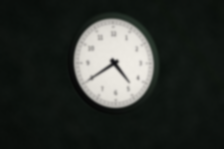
4 h 40 min
